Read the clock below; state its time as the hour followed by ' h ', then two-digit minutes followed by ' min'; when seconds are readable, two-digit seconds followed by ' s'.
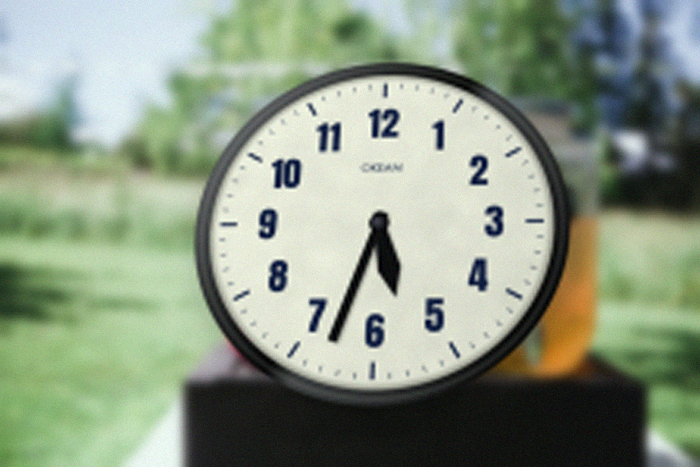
5 h 33 min
